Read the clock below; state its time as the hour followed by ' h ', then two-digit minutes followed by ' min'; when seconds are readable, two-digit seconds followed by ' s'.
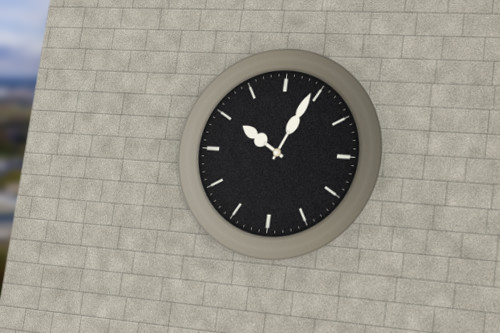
10 h 04 min
